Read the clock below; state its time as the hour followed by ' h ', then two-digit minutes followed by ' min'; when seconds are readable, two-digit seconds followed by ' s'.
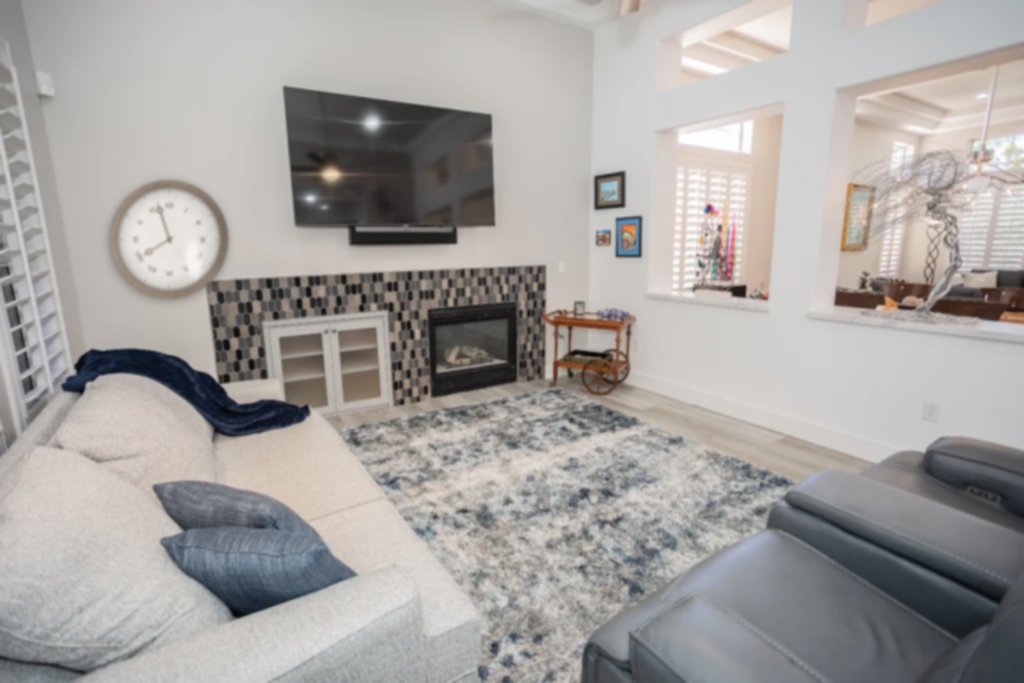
7 h 57 min
